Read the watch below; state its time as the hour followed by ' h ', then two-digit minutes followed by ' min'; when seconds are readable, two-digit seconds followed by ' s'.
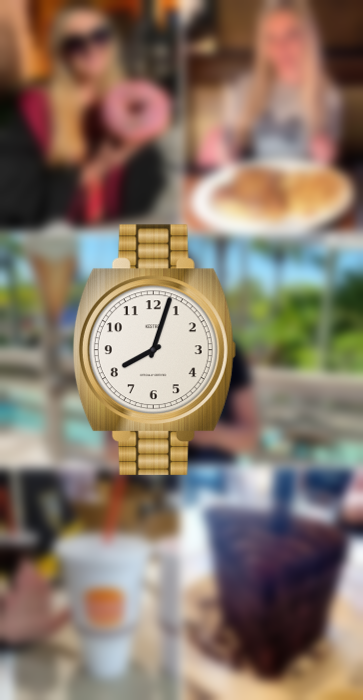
8 h 03 min
